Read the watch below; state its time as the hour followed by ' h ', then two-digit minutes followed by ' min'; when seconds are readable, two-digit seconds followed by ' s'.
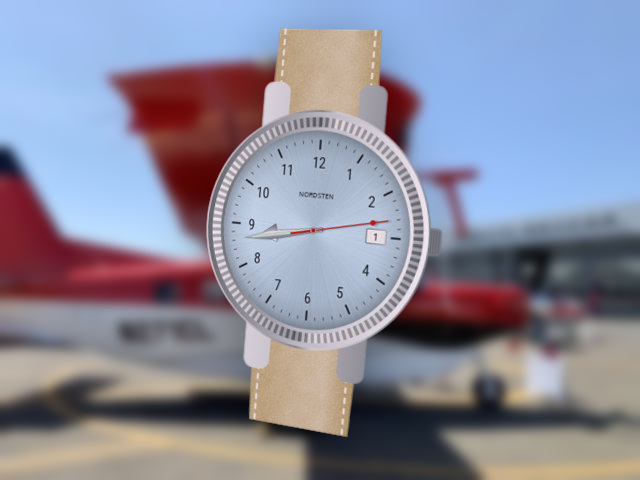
8 h 43 min 13 s
